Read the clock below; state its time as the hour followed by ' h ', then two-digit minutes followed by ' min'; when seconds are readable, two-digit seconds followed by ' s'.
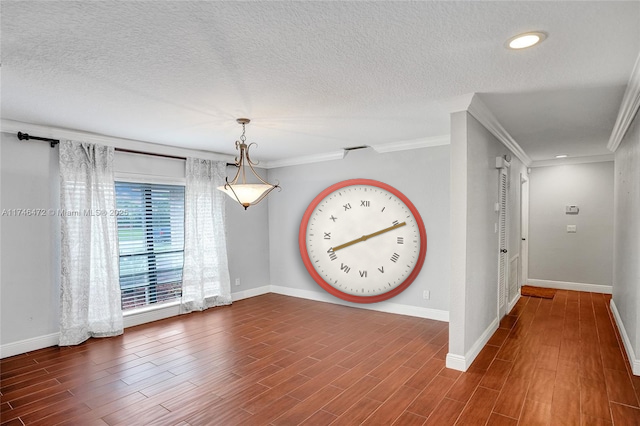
8 h 11 min
